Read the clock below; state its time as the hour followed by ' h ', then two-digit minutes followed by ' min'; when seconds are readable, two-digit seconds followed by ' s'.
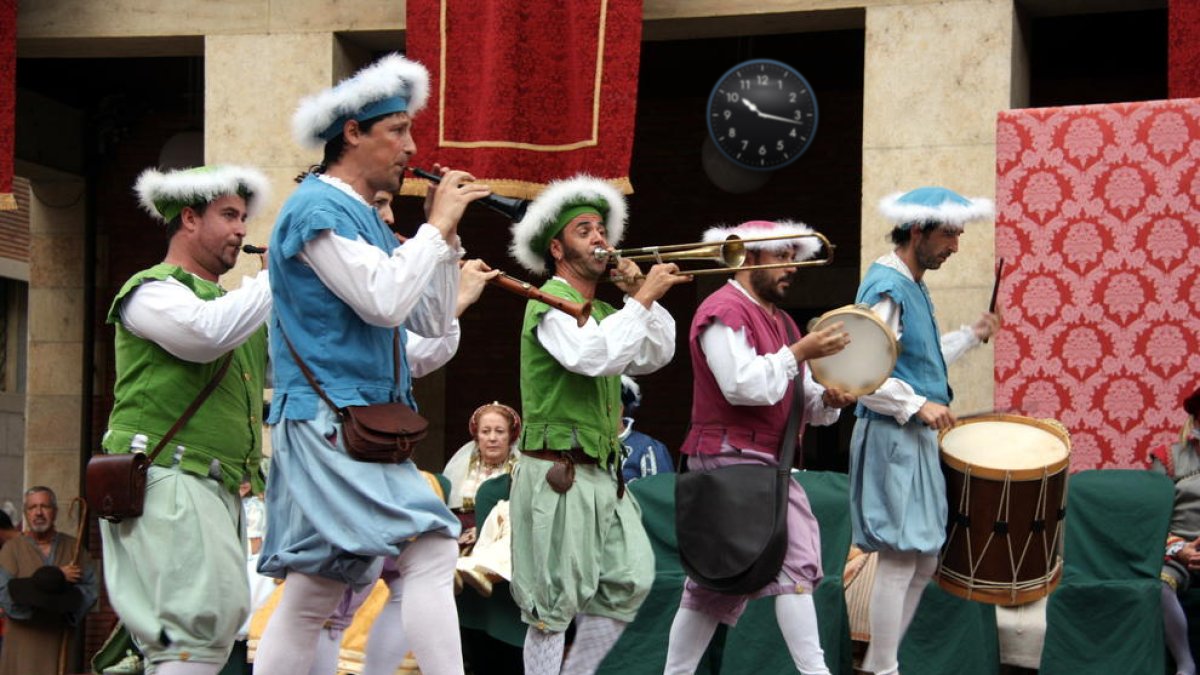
10 h 17 min
